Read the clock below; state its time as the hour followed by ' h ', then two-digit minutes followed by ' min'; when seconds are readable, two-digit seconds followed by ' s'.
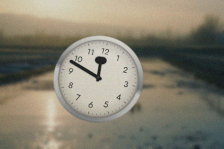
11 h 48 min
